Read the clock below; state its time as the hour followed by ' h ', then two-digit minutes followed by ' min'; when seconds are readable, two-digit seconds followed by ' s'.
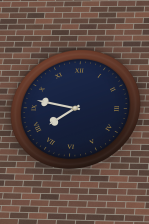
7 h 47 min
